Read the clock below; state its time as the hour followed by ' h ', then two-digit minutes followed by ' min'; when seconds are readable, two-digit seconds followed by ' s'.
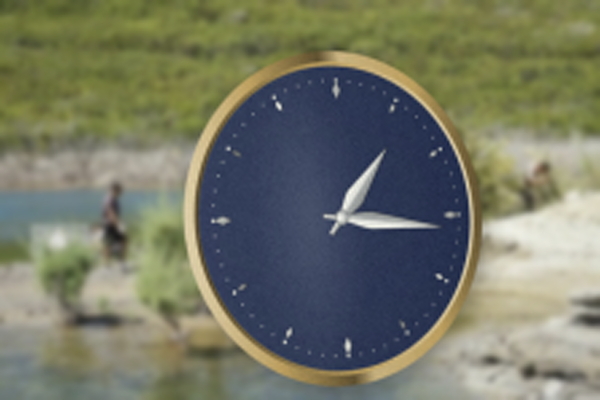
1 h 16 min
